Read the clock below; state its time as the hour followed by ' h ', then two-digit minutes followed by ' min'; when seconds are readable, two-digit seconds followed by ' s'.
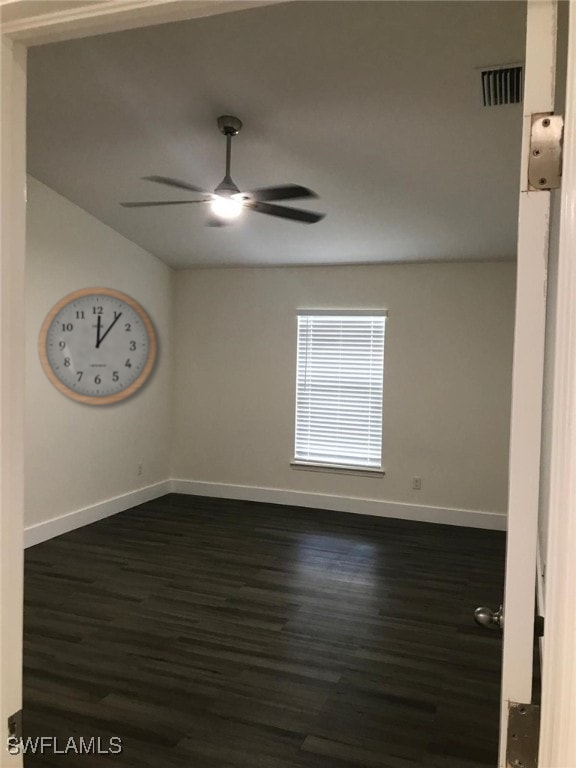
12 h 06 min
